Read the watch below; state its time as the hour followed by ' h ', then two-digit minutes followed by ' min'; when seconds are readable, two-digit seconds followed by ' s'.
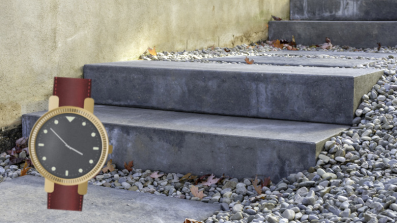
3 h 52 min
